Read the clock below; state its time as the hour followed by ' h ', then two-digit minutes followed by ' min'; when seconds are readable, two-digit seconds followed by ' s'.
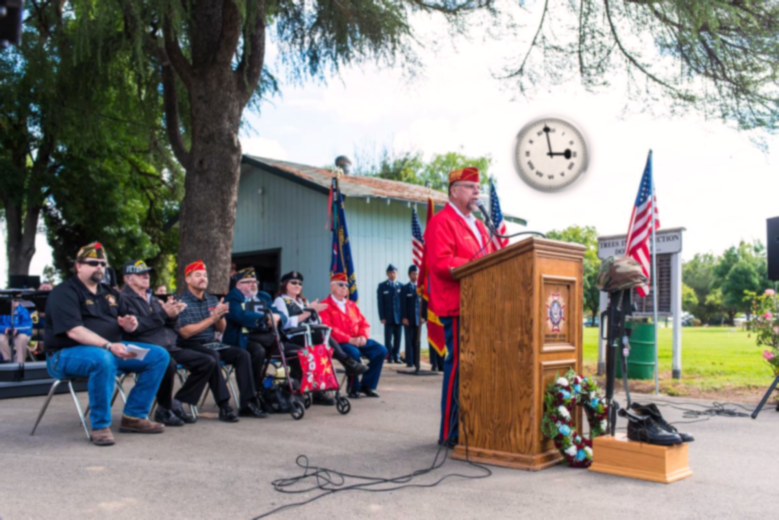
2 h 58 min
